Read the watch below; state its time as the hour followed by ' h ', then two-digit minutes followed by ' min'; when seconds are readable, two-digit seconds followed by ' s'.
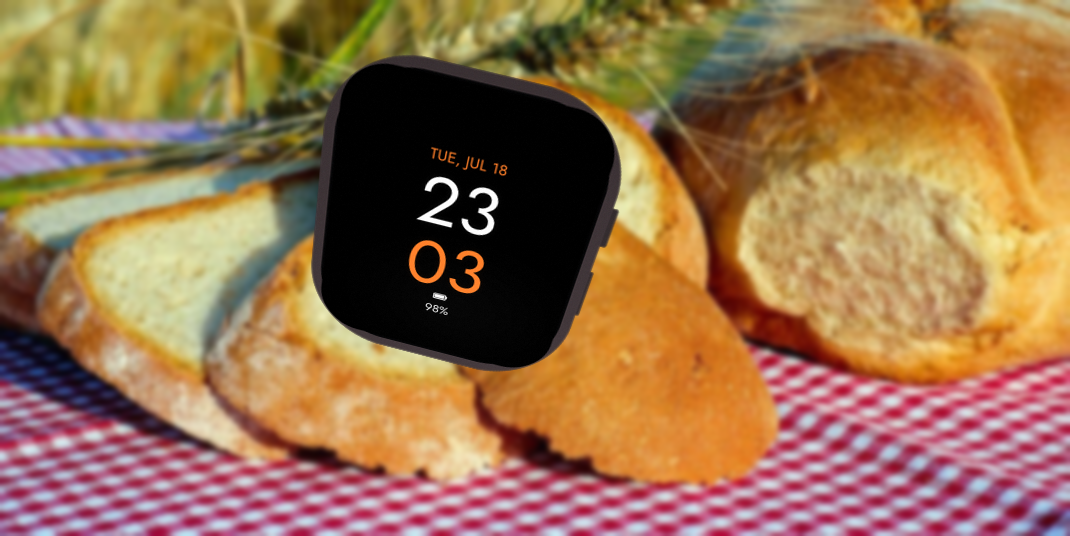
23 h 03 min
